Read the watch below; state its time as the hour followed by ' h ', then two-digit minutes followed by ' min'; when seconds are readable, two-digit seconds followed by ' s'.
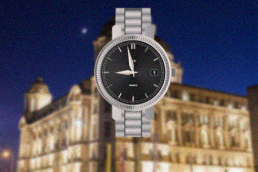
8 h 58 min
